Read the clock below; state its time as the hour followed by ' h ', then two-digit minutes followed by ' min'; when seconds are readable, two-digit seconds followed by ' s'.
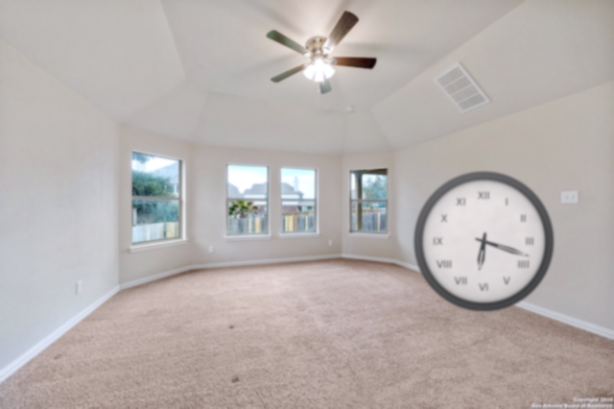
6 h 18 min
